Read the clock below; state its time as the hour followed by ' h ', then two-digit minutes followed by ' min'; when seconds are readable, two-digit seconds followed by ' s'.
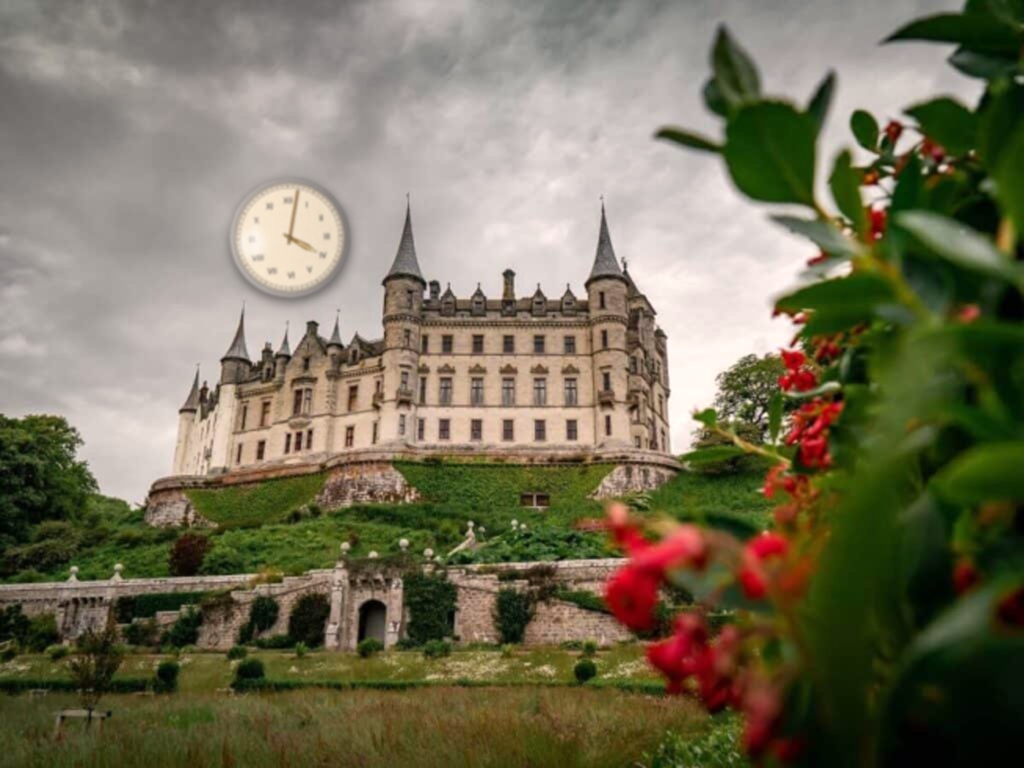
4 h 02 min
